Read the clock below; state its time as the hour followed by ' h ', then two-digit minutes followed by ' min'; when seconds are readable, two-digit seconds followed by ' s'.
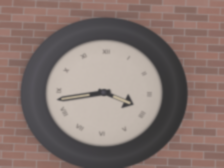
3 h 43 min
